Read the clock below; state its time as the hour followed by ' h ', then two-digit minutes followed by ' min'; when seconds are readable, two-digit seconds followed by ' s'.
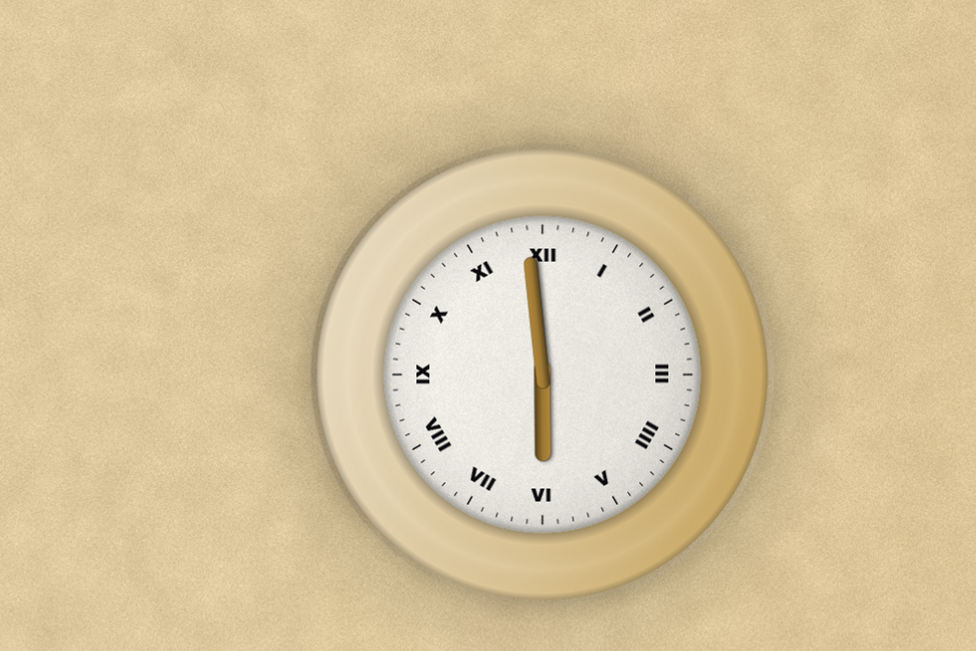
5 h 59 min
